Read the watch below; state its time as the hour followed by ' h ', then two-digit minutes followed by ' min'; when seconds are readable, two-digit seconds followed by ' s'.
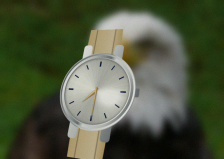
7 h 30 min
